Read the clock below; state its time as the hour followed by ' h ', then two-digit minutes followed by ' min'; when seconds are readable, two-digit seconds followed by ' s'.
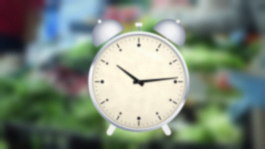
10 h 14 min
